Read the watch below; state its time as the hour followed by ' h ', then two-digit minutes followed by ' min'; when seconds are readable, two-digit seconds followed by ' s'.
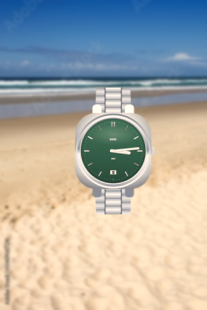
3 h 14 min
